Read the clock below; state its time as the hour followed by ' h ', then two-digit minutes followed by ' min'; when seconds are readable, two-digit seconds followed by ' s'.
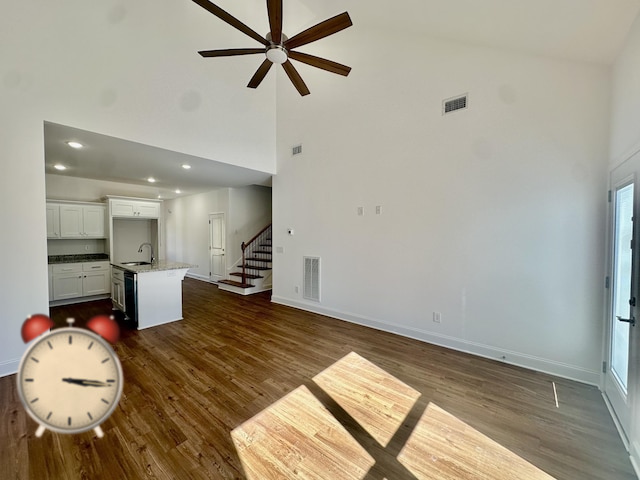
3 h 16 min
